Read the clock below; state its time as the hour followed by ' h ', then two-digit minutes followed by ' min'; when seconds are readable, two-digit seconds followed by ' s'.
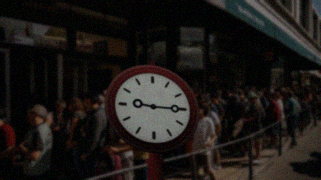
9 h 15 min
